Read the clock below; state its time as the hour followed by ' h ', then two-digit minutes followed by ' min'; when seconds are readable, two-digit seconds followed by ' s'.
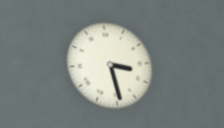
3 h 29 min
